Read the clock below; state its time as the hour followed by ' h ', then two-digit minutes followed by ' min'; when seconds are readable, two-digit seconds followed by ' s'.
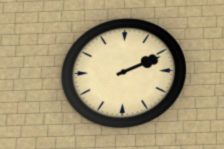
2 h 11 min
